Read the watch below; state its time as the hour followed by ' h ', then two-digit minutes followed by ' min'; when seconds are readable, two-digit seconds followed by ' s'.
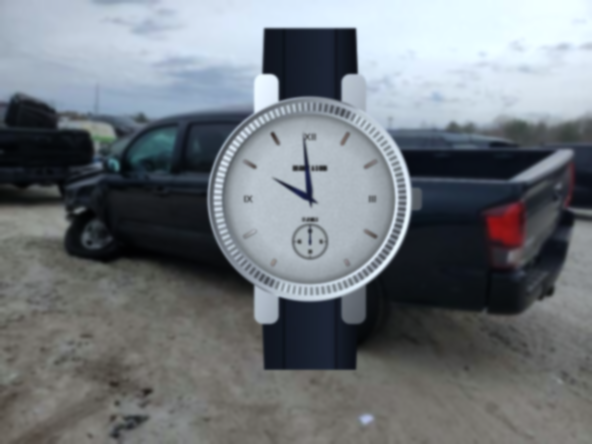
9 h 59 min
